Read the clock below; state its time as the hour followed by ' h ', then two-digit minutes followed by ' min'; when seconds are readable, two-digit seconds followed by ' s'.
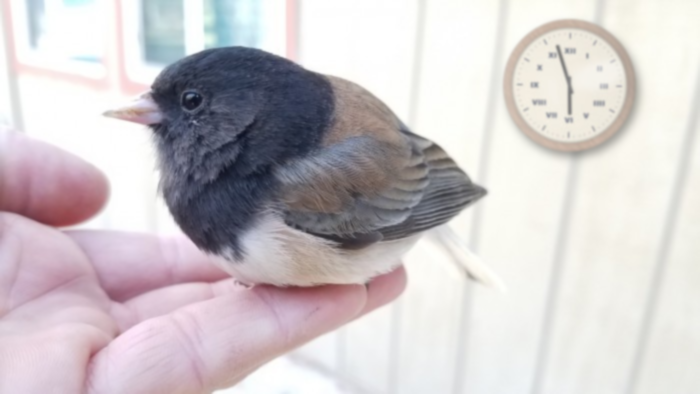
5 h 57 min
